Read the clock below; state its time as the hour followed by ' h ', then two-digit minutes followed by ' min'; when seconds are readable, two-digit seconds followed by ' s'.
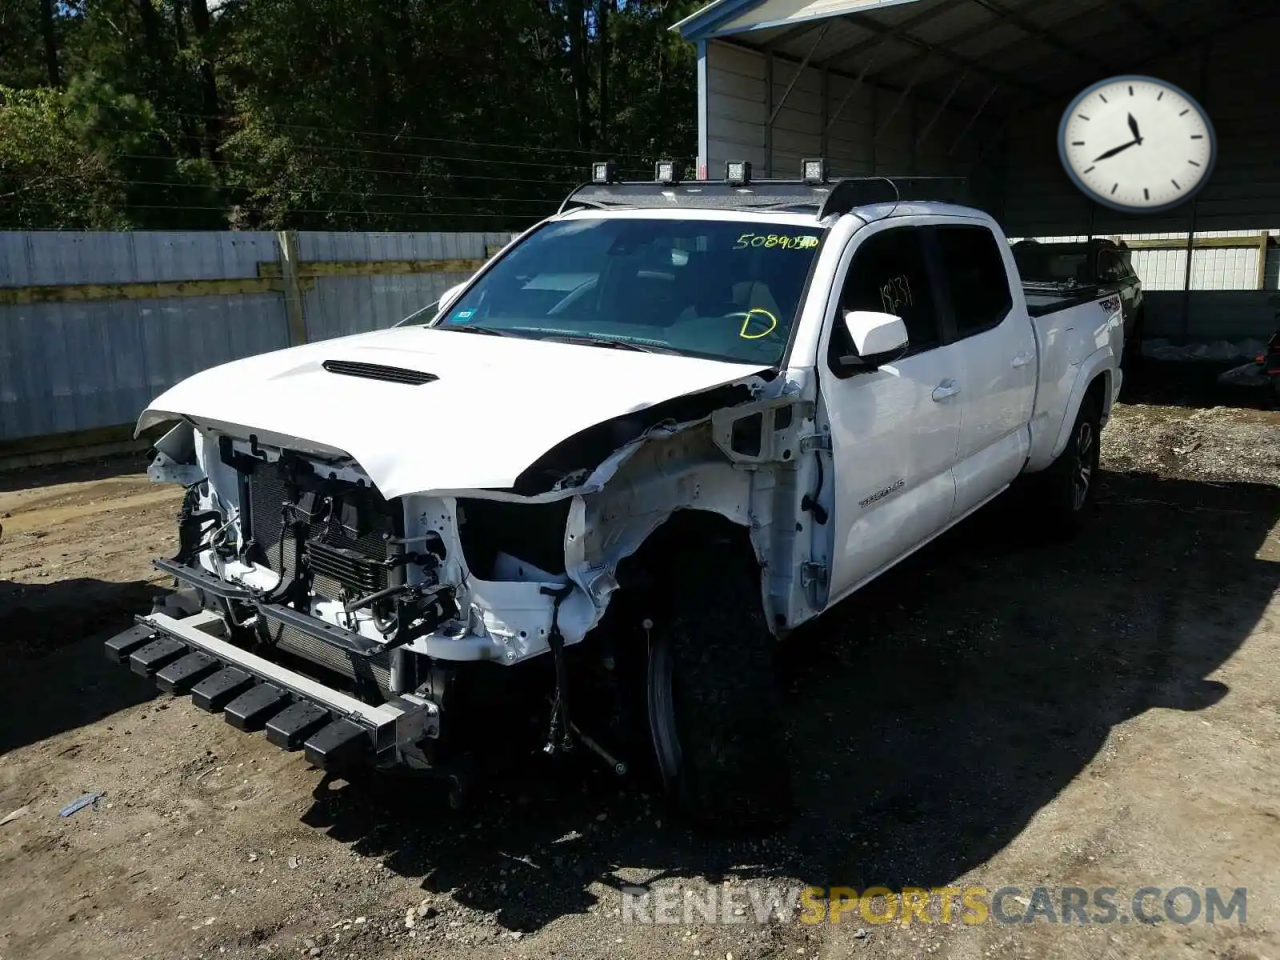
11 h 41 min
